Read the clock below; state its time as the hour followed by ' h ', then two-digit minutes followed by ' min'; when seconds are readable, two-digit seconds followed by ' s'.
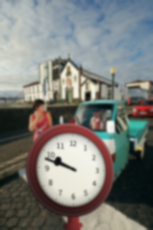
9 h 48 min
